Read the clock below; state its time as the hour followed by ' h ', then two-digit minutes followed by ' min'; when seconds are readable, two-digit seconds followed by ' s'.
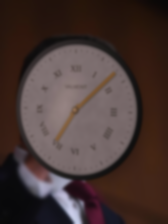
7 h 08 min
